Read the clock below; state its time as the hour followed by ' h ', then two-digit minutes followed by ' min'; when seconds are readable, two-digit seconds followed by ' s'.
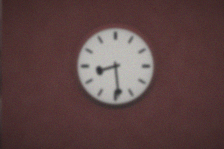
8 h 29 min
